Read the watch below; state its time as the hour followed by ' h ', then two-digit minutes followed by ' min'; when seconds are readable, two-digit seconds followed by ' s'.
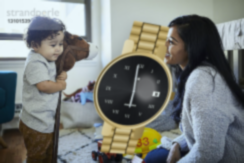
5 h 59 min
